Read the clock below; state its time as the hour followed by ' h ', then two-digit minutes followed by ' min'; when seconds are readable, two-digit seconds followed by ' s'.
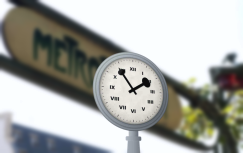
1 h 54 min
